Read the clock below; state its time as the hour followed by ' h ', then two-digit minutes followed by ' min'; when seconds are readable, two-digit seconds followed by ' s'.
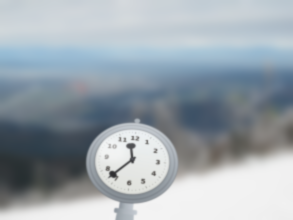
11 h 37 min
